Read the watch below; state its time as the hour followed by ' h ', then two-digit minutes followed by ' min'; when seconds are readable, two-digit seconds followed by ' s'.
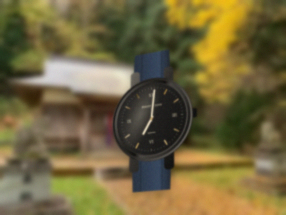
7 h 01 min
